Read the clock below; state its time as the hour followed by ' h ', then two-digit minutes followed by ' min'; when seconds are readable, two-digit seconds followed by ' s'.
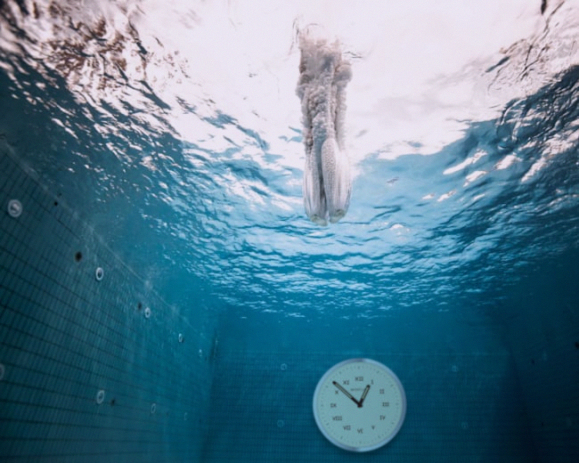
12 h 52 min
